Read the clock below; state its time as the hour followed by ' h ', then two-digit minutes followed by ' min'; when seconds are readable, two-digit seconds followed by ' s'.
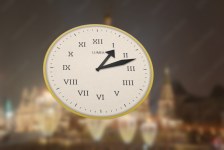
1 h 12 min
